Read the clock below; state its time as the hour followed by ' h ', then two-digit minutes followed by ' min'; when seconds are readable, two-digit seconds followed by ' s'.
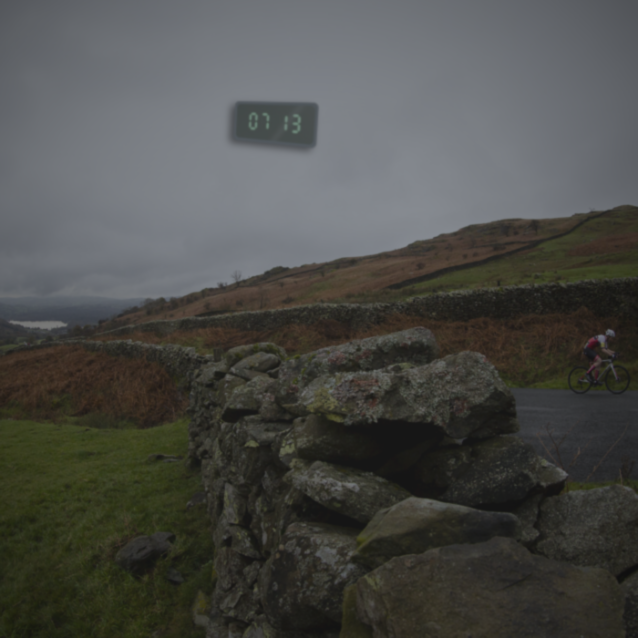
7 h 13 min
